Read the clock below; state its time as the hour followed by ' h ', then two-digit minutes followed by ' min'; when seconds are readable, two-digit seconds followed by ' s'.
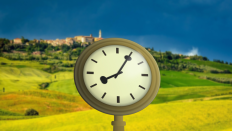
8 h 05 min
